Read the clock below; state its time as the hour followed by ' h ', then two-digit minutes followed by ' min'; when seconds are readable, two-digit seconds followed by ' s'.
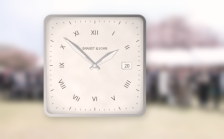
1 h 52 min
